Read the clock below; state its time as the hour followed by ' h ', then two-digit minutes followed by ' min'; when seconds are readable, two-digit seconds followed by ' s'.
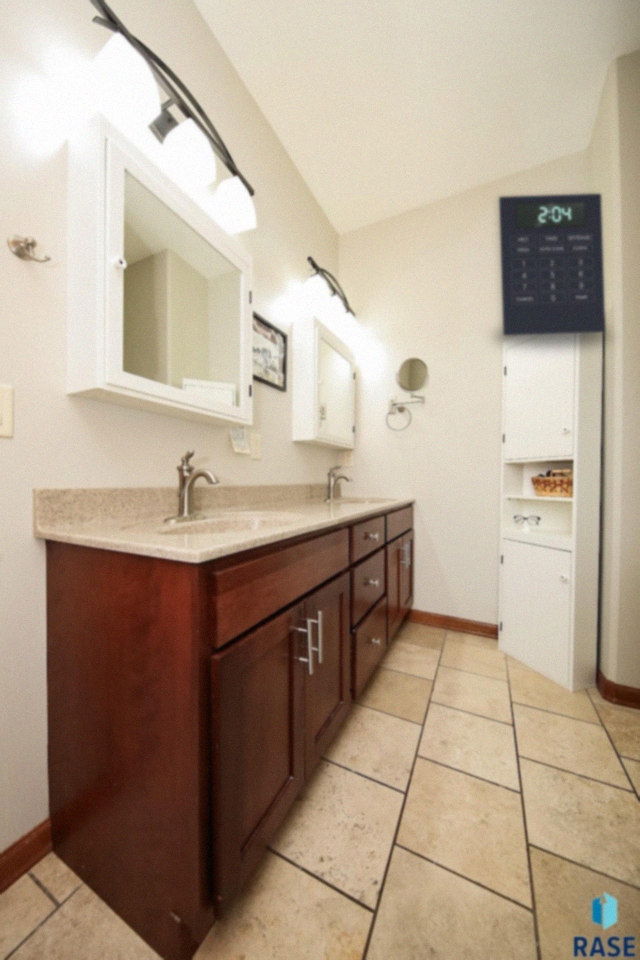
2 h 04 min
